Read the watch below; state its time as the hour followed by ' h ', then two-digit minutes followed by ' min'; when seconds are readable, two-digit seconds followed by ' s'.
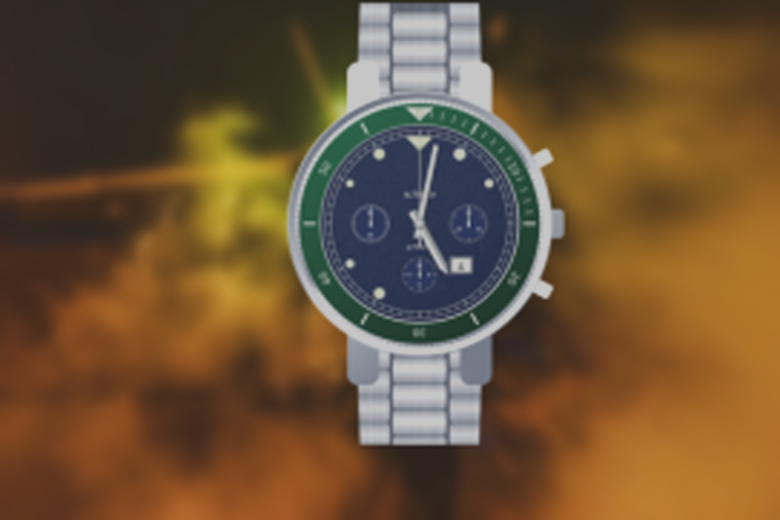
5 h 02 min
